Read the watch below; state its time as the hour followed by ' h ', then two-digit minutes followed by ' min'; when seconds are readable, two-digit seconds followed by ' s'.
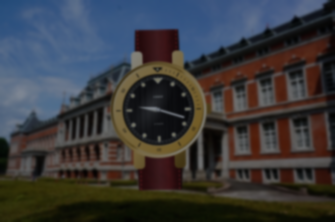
9 h 18 min
